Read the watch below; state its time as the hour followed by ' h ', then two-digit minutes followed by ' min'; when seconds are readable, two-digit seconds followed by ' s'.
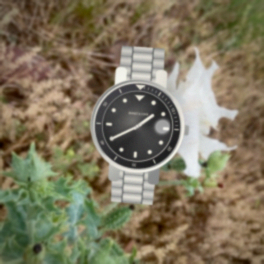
1 h 40 min
